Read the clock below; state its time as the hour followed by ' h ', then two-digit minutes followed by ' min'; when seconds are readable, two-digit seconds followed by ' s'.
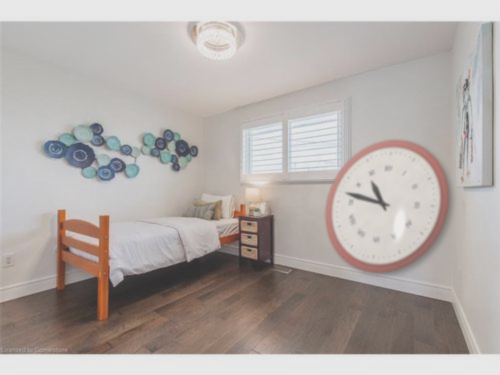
10 h 47 min
